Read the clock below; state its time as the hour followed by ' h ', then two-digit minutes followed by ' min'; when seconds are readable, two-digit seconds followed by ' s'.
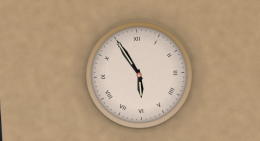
5 h 55 min
